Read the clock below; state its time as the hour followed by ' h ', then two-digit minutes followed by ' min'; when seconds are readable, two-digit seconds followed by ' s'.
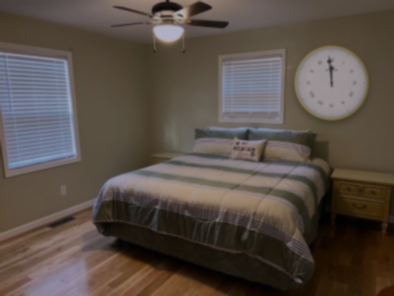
11 h 59 min
